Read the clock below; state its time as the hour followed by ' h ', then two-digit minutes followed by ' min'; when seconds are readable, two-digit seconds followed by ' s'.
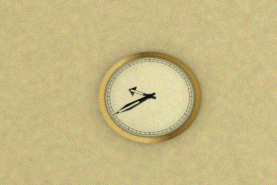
9 h 40 min
